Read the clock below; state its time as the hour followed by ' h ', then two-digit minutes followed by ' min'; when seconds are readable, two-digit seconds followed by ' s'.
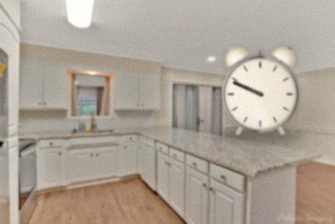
9 h 49 min
